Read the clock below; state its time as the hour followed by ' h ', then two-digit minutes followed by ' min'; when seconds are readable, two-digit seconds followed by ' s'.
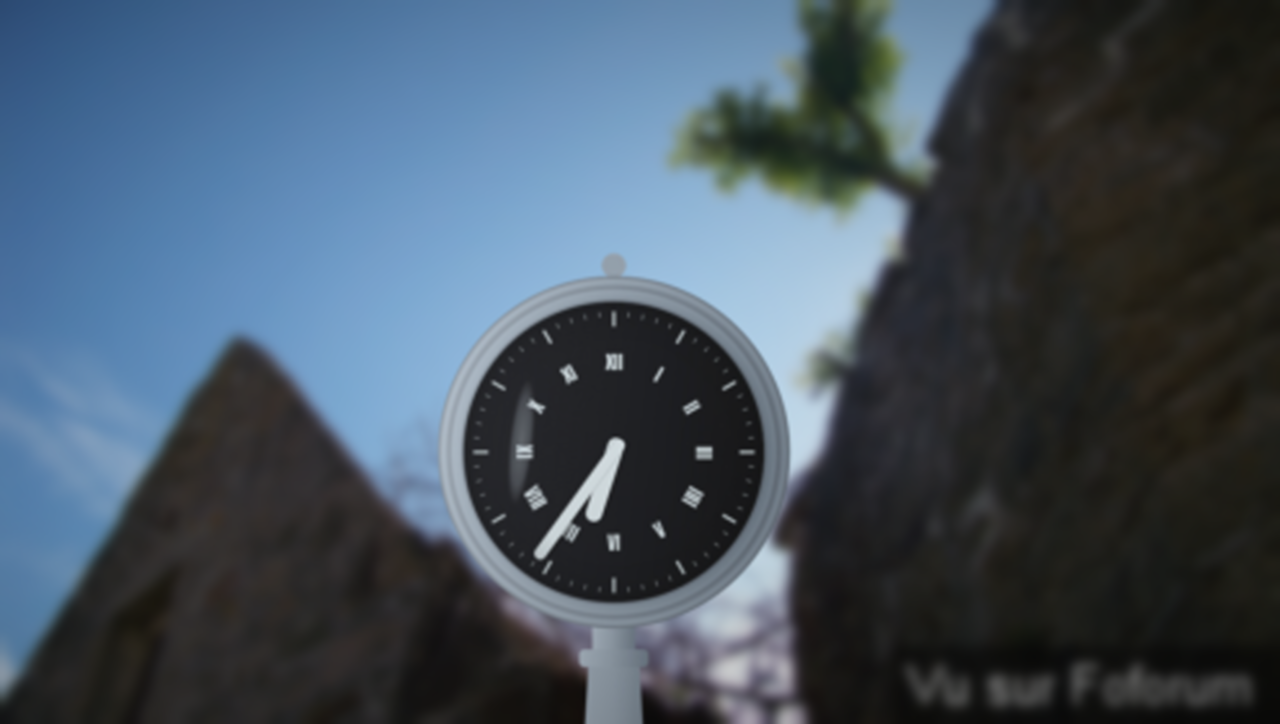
6 h 36 min
